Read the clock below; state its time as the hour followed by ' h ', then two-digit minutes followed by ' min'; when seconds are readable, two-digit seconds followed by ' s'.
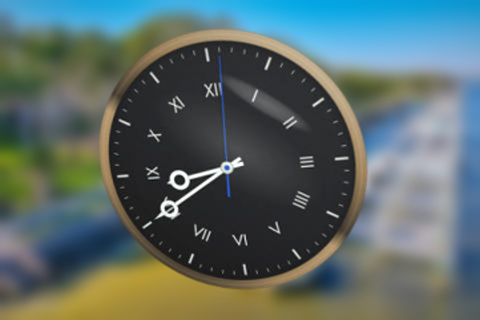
8 h 40 min 01 s
